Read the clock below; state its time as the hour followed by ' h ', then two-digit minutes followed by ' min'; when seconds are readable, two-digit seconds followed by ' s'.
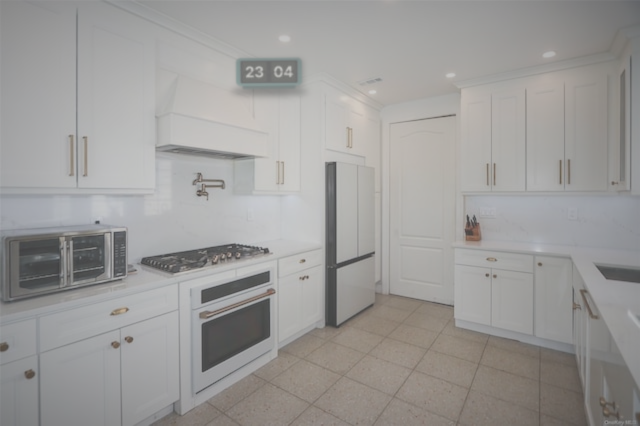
23 h 04 min
